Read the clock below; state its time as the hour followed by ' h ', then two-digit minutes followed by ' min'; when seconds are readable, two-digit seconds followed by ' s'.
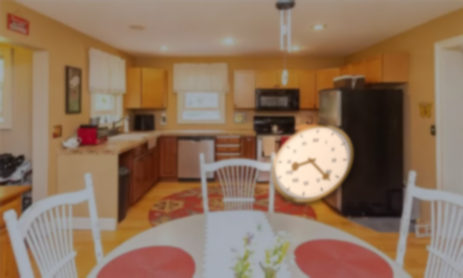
8 h 22 min
